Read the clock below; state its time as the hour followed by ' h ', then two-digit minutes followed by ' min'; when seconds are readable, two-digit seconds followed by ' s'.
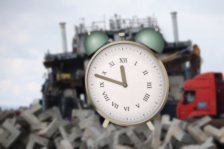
11 h 48 min
